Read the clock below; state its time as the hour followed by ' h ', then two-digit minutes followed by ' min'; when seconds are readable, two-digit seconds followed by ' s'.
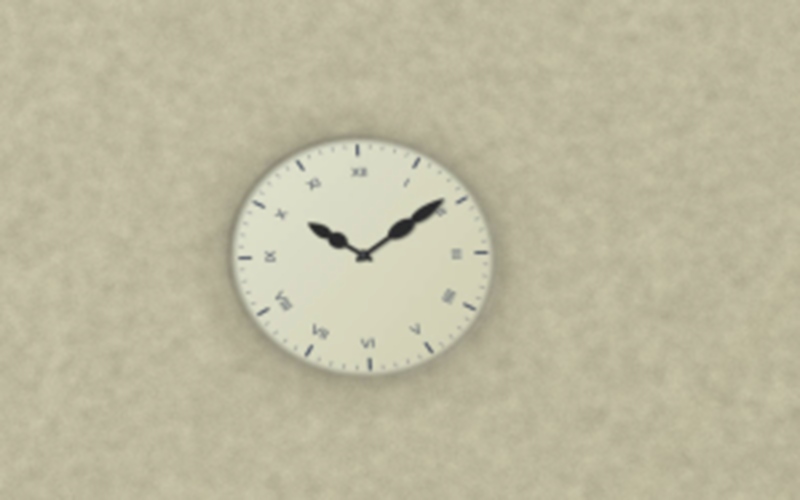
10 h 09 min
